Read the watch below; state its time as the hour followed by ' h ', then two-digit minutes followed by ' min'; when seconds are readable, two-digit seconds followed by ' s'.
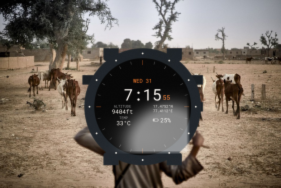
7 h 15 min
